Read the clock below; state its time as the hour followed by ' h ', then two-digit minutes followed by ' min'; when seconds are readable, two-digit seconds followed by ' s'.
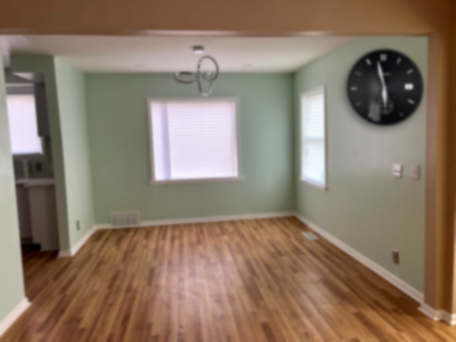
5 h 58 min
